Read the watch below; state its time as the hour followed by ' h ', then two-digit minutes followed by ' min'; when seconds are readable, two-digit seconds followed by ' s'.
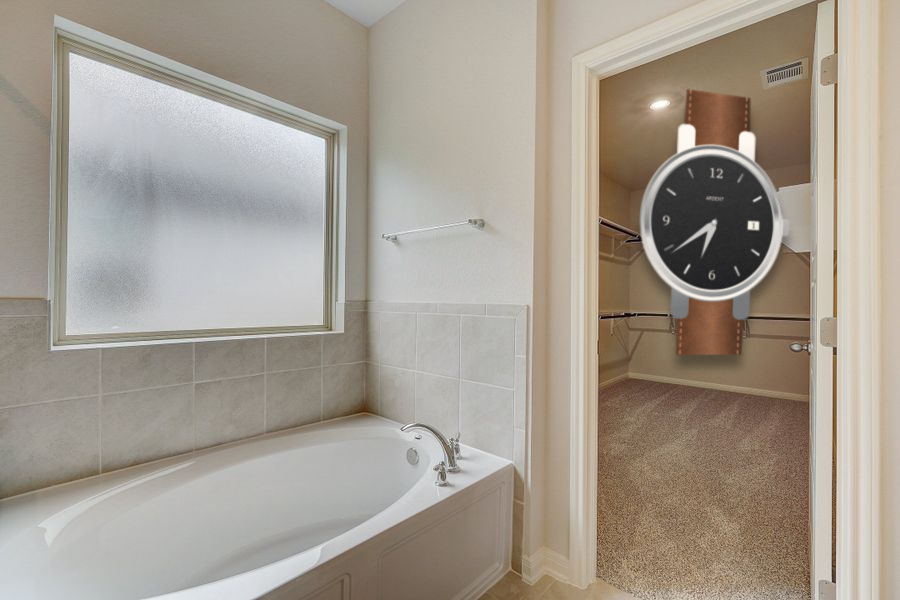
6 h 39 min
